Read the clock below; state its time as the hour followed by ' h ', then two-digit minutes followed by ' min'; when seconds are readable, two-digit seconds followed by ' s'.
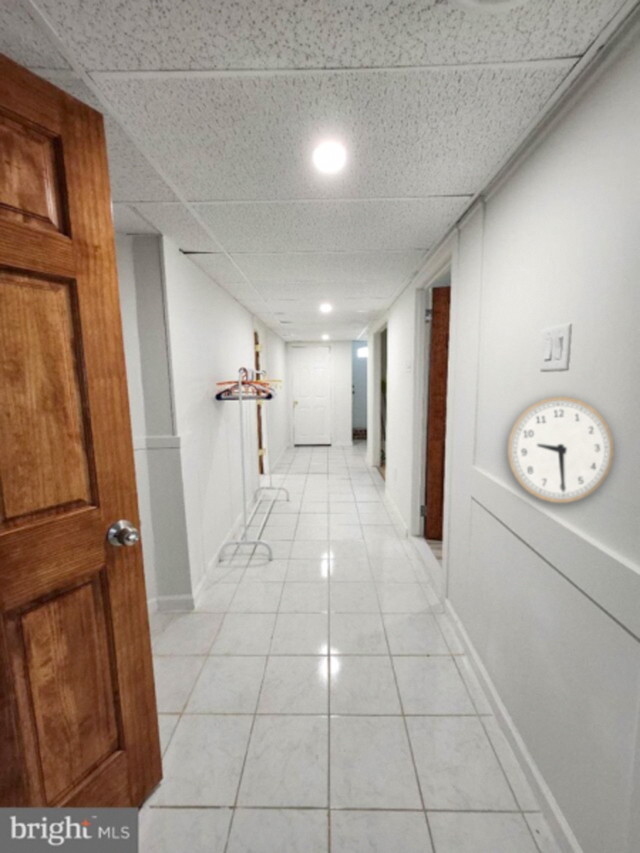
9 h 30 min
